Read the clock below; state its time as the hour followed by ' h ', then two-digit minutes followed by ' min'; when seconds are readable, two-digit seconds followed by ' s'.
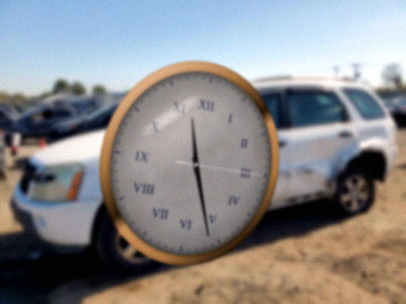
11 h 26 min 15 s
